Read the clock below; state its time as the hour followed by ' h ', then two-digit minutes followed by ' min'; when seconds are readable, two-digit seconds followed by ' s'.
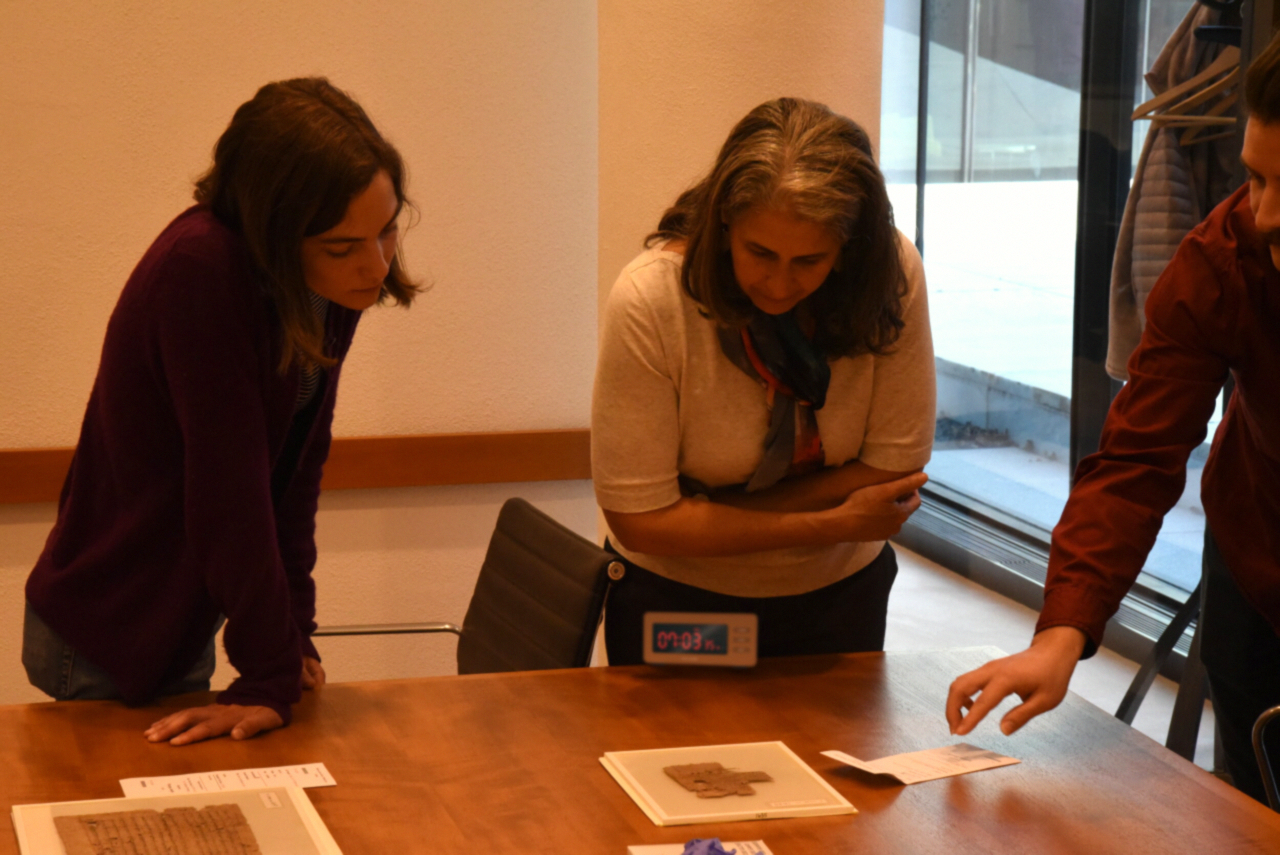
7 h 03 min
